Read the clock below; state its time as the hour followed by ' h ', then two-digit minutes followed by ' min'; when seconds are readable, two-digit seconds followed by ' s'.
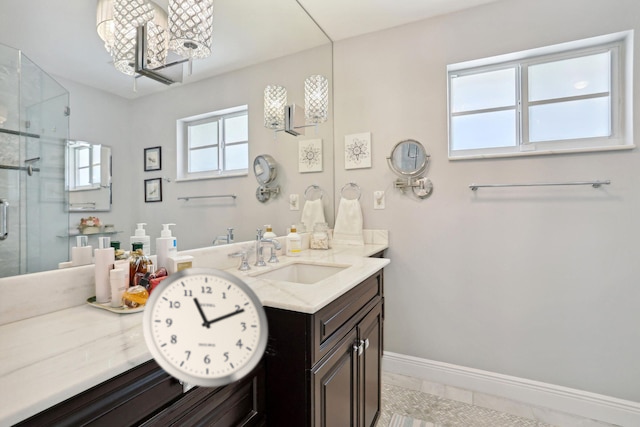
11 h 11 min
